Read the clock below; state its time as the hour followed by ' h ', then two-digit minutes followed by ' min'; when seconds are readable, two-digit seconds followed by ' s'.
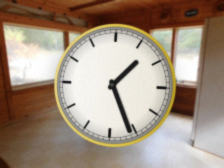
1 h 26 min
